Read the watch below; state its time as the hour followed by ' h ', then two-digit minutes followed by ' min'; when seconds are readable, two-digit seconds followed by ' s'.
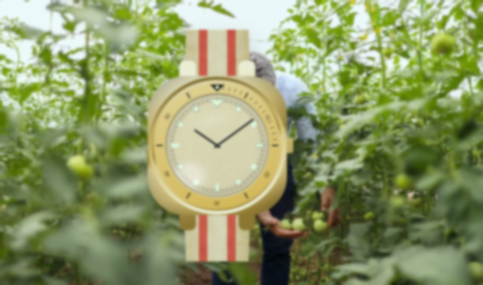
10 h 09 min
